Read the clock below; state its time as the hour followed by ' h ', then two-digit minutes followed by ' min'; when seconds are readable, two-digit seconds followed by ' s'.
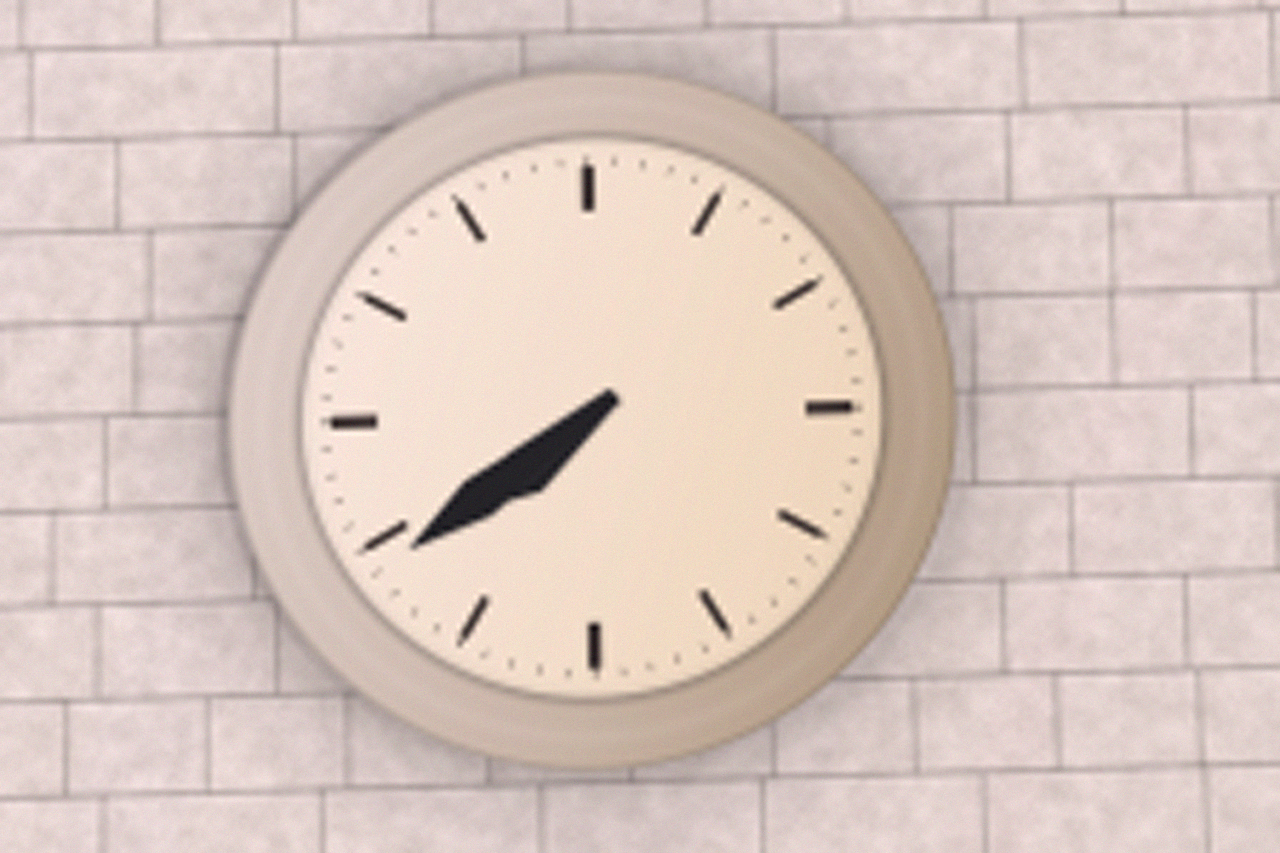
7 h 39 min
